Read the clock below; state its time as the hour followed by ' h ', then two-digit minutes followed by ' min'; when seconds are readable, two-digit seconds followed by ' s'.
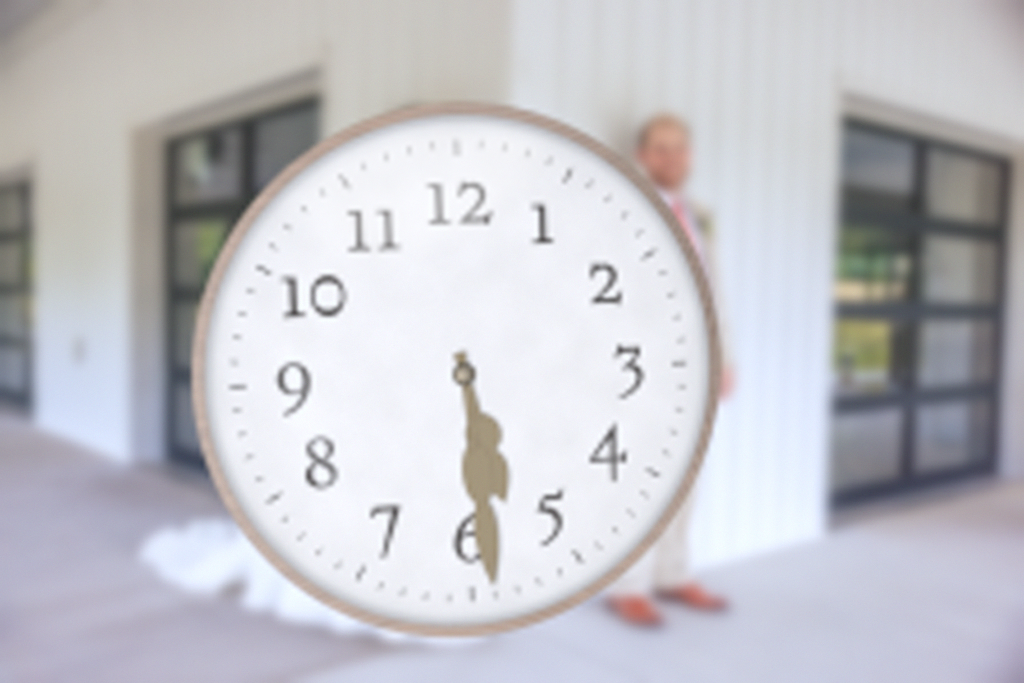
5 h 29 min
